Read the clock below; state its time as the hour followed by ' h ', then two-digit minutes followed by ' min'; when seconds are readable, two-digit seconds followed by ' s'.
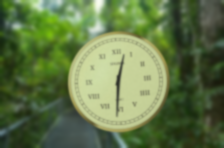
12 h 31 min
